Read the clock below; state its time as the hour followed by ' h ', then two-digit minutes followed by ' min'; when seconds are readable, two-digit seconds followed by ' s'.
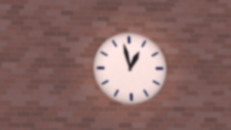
12 h 58 min
